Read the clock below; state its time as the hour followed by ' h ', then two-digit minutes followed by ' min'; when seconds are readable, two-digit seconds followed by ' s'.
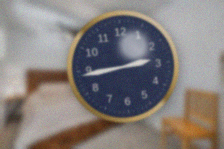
2 h 44 min
